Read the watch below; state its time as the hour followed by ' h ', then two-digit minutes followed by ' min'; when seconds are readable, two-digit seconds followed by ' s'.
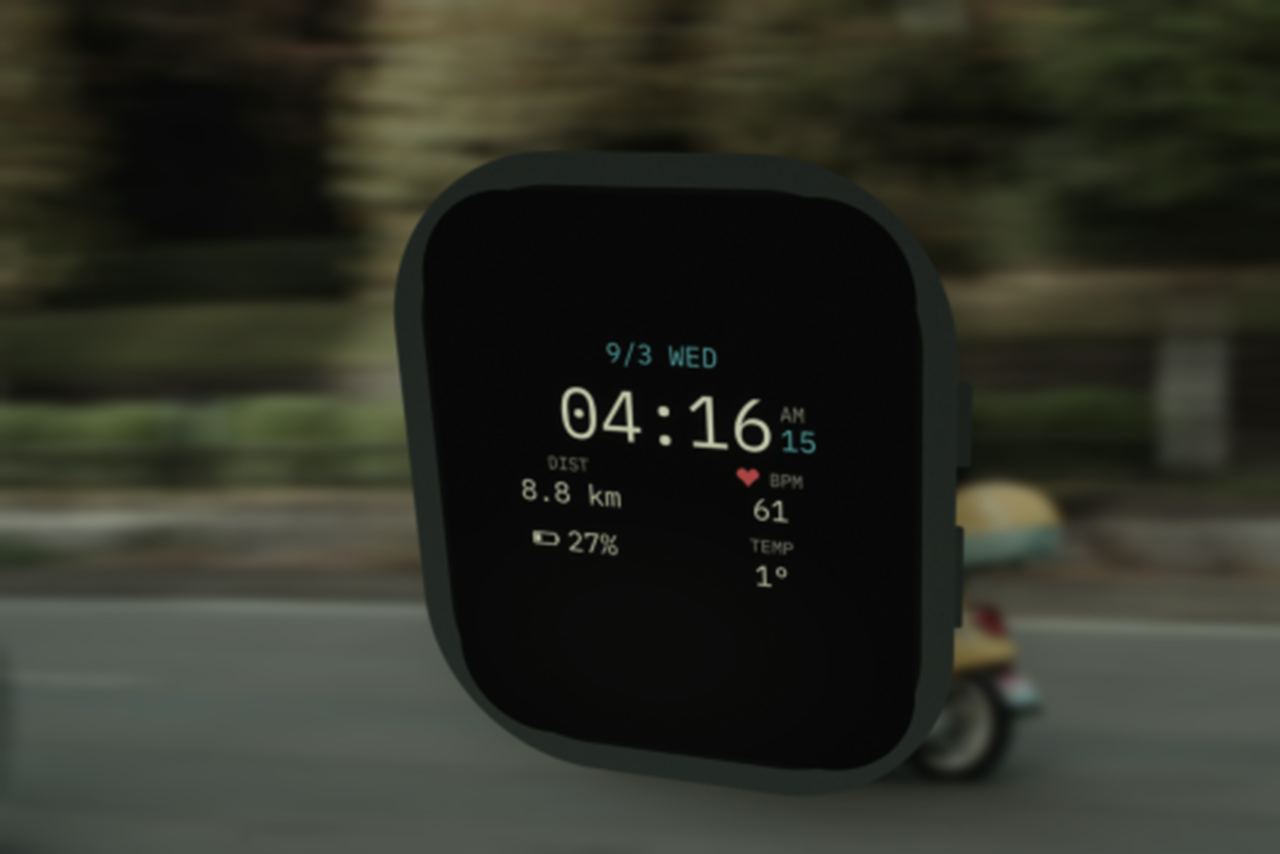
4 h 16 min 15 s
